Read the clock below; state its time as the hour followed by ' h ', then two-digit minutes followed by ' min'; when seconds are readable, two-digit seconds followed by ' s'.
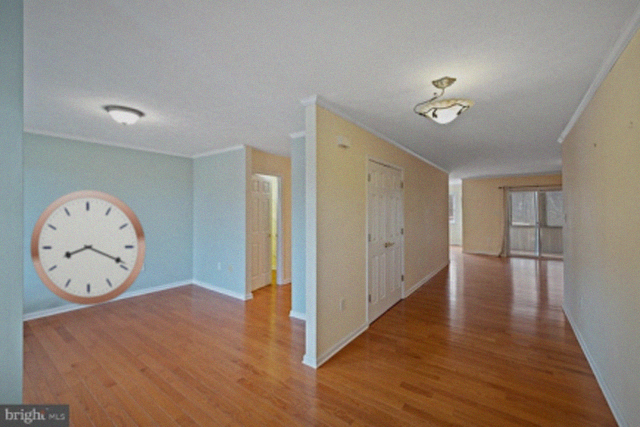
8 h 19 min
